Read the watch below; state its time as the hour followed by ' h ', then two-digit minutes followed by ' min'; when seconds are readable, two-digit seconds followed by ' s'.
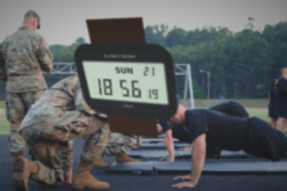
18 h 56 min
